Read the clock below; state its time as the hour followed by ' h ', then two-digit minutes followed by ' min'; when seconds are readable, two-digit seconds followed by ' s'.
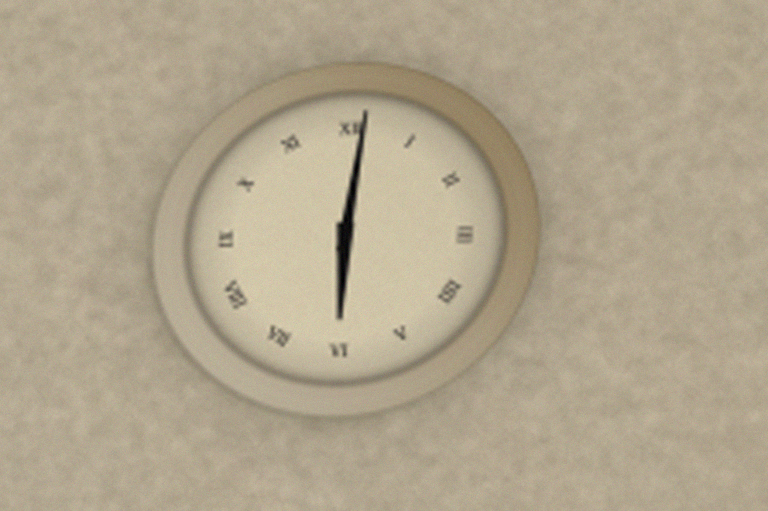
6 h 01 min
